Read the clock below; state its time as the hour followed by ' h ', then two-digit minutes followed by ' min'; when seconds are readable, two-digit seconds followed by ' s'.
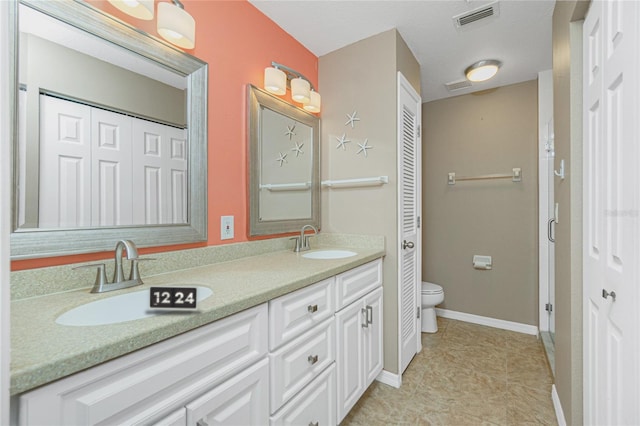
12 h 24 min
